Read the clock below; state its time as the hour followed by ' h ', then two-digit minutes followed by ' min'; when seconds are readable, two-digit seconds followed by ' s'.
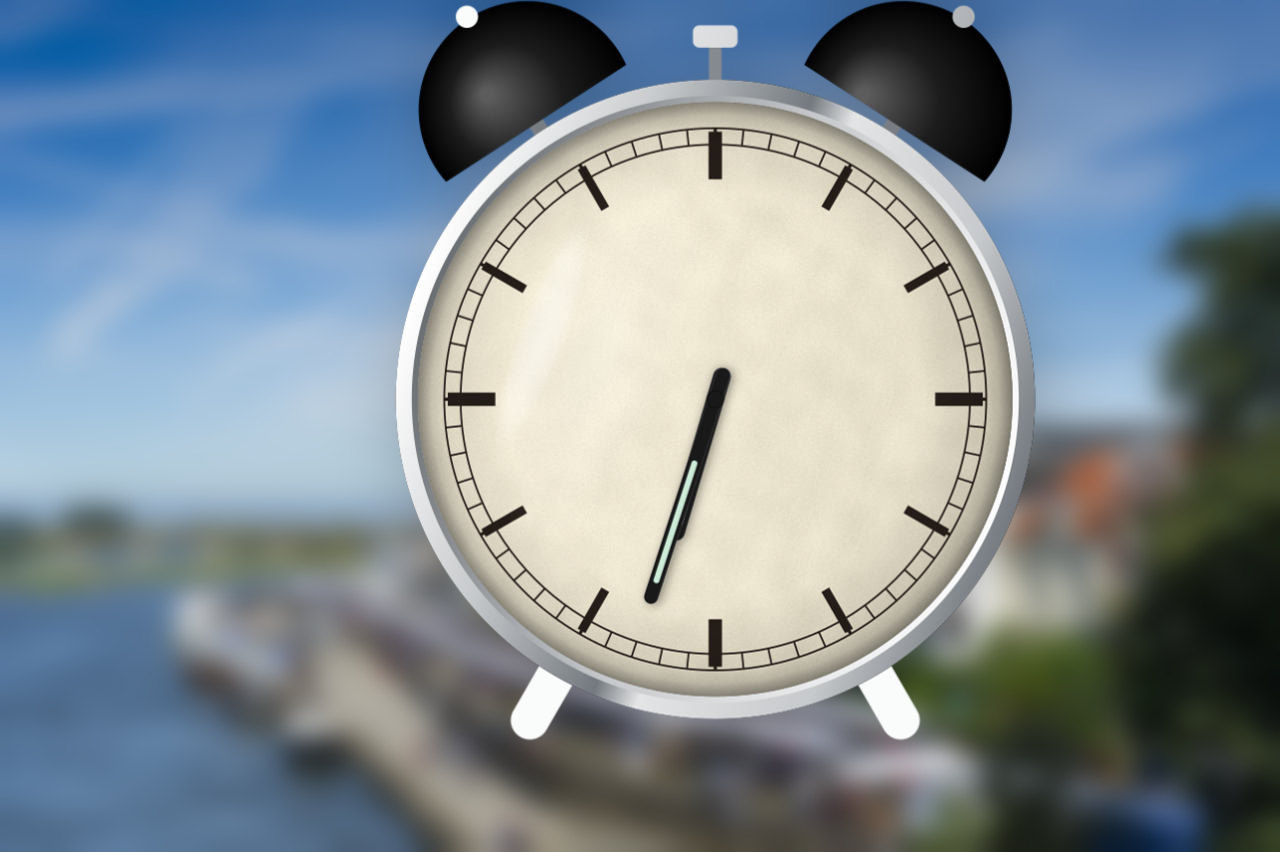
6 h 33 min
